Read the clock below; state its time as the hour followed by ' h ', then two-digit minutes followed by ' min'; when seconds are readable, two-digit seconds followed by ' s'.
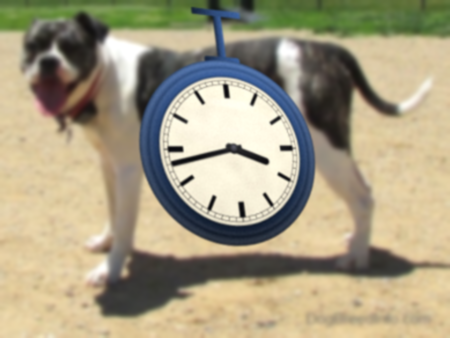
3 h 43 min
